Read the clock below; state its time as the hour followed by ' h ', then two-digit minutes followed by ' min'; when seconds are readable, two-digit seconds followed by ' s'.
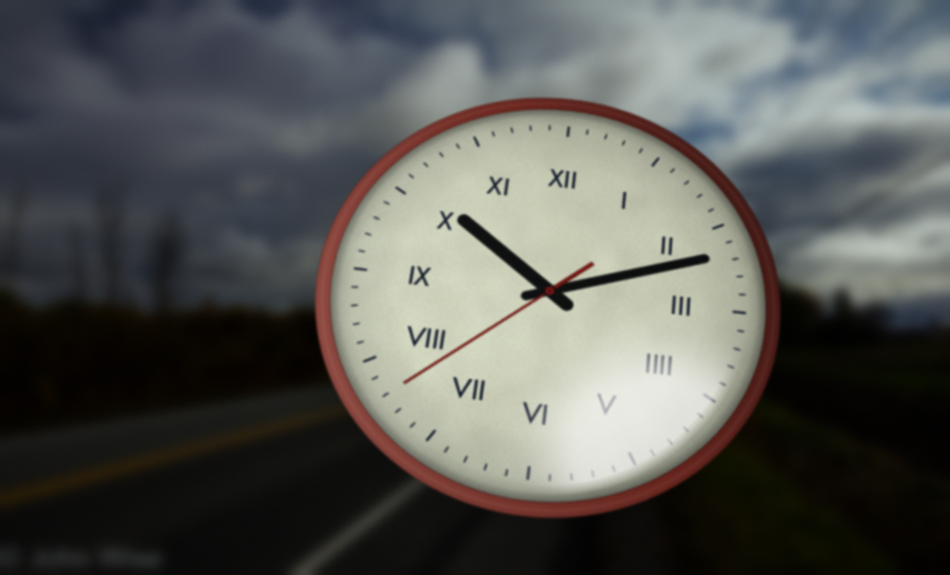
10 h 11 min 38 s
